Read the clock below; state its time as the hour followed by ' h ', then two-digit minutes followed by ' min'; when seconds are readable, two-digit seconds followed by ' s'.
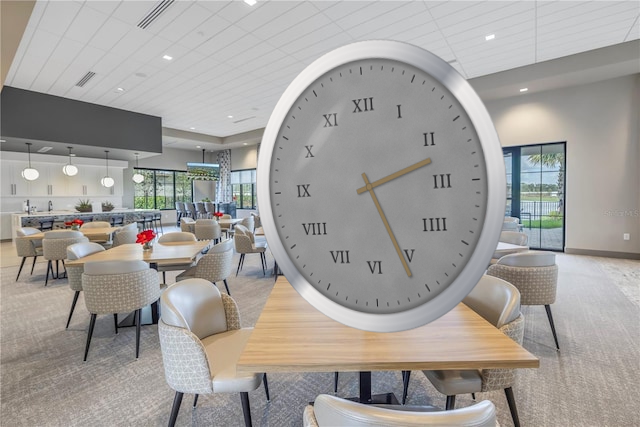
2 h 26 min
